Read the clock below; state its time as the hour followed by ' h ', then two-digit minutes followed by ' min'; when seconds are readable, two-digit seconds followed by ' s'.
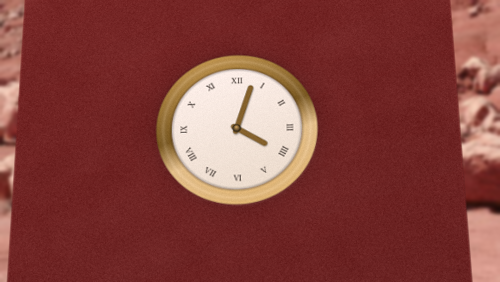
4 h 03 min
